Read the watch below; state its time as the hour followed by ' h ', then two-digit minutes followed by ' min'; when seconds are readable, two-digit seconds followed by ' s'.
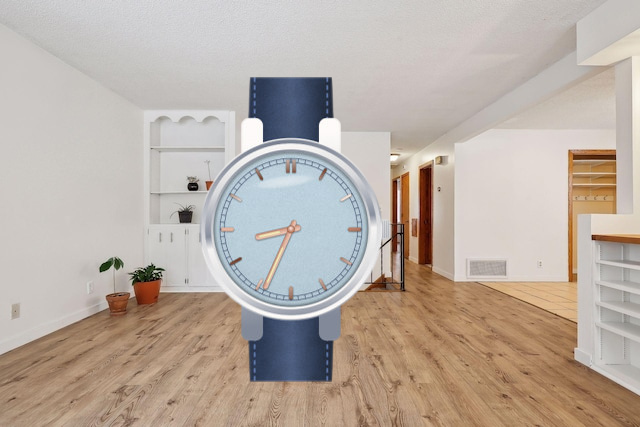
8 h 34 min
